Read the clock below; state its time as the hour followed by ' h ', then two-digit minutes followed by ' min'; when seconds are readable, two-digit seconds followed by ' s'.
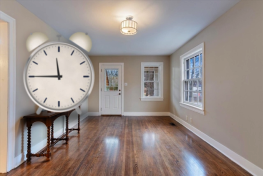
11 h 45 min
